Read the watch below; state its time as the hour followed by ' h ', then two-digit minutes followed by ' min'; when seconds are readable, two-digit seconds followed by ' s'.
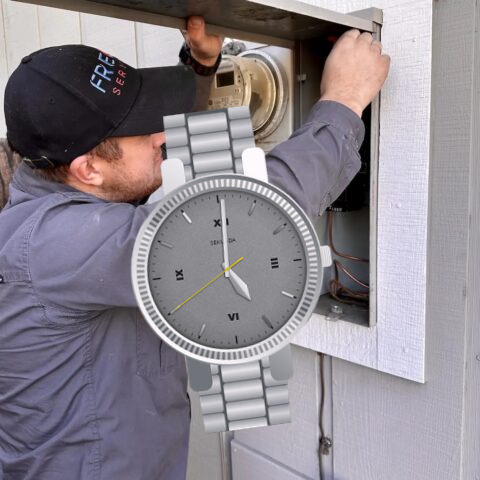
5 h 00 min 40 s
